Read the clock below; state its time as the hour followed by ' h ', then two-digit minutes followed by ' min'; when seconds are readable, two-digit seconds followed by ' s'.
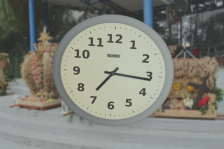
7 h 16 min
